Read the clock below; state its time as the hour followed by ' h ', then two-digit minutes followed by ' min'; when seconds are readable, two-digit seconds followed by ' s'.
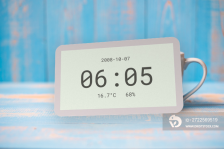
6 h 05 min
